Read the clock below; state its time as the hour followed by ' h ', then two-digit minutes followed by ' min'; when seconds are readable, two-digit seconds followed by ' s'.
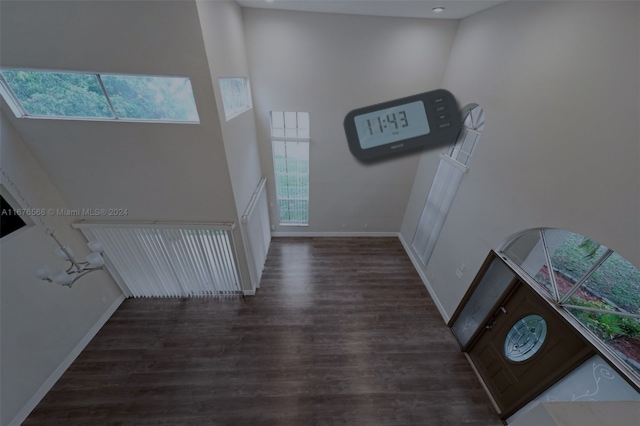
11 h 43 min
